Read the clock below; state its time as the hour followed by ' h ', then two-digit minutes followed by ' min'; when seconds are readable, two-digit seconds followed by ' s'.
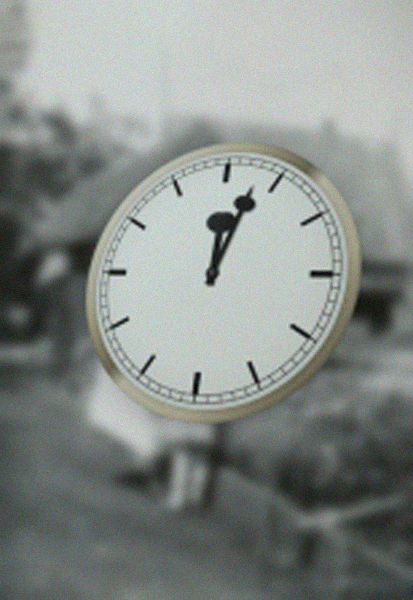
12 h 03 min
